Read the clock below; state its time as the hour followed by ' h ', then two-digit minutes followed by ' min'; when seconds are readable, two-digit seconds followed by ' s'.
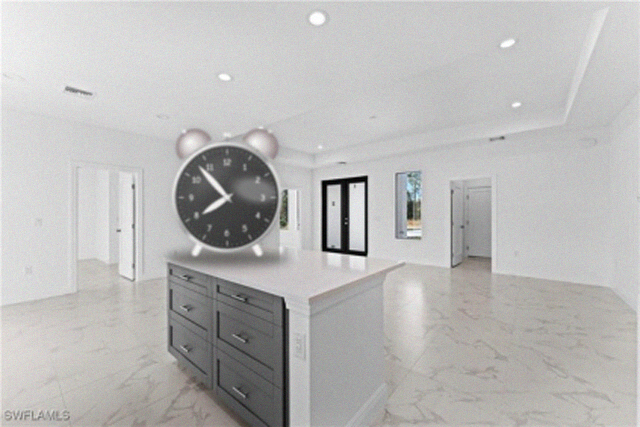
7 h 53 min
